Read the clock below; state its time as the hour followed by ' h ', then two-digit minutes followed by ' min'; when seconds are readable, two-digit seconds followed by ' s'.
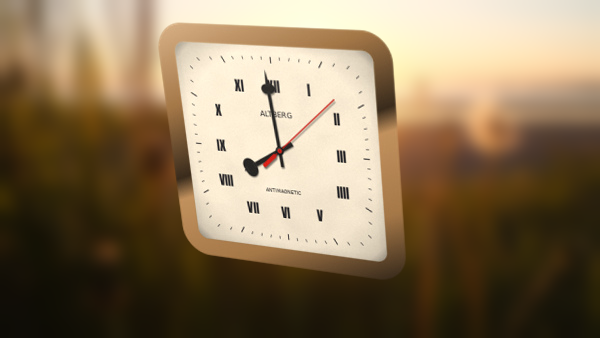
7 h 59 min 08 s
